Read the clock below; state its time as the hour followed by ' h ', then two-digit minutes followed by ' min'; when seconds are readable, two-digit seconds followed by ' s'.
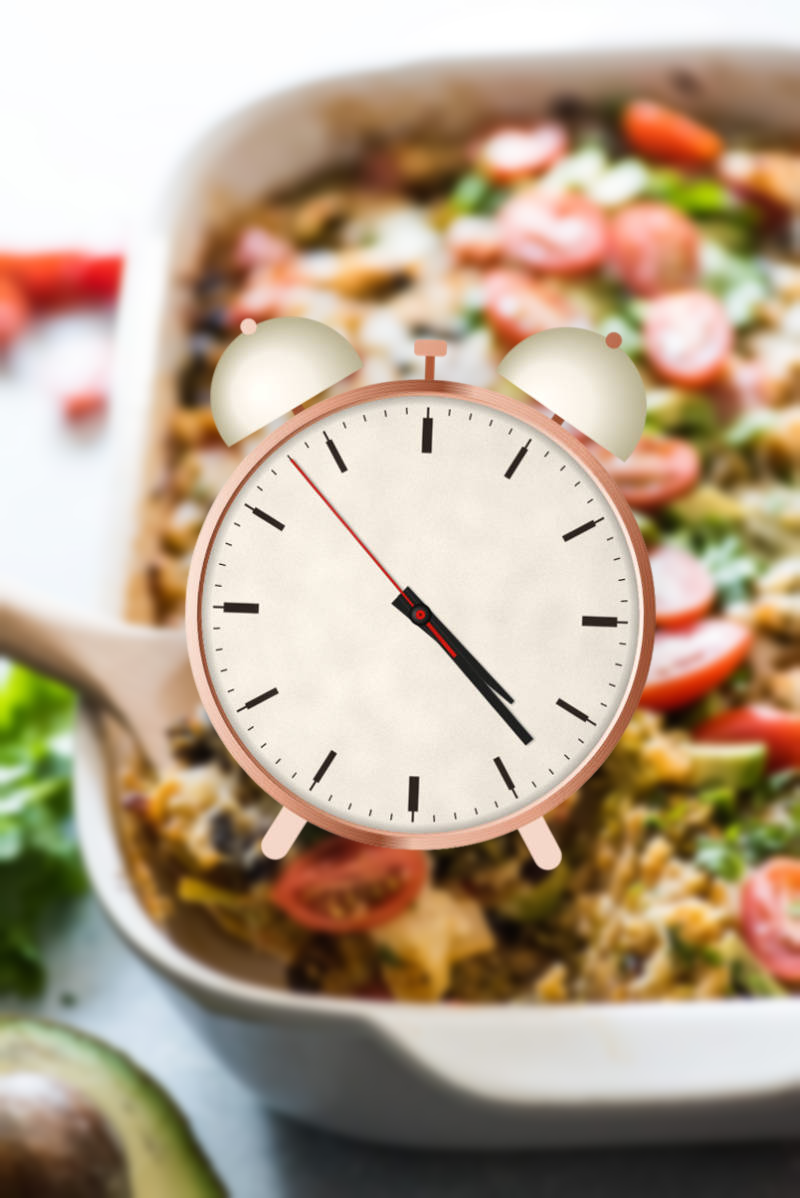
4 h 22 min 53 s
